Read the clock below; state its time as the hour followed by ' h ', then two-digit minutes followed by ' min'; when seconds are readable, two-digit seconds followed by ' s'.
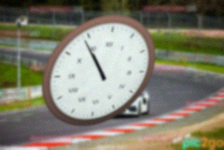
10 h 54 min
